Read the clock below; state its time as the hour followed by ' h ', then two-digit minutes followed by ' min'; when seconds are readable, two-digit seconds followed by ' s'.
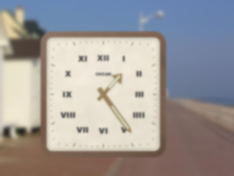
1 h 24 min
